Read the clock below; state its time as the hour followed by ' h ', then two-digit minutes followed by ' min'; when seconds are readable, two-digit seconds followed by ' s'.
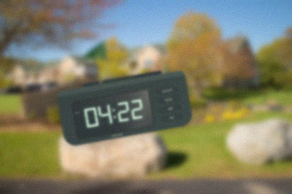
4 h 22 min
